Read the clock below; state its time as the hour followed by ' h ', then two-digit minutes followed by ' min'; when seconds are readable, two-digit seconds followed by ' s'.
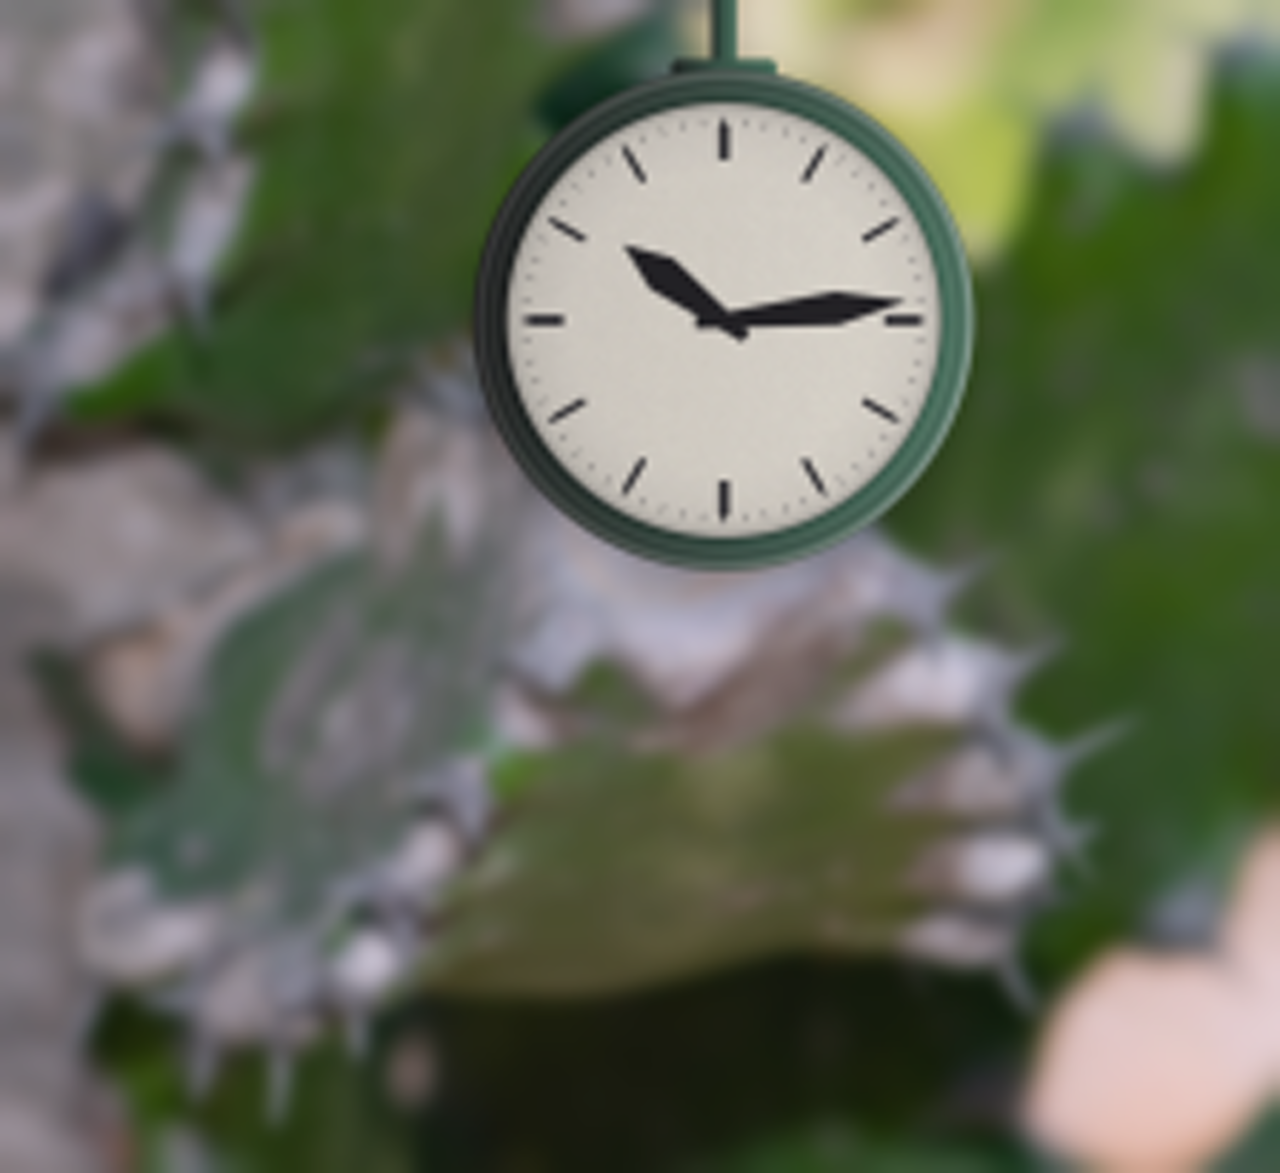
10 h 14 min
